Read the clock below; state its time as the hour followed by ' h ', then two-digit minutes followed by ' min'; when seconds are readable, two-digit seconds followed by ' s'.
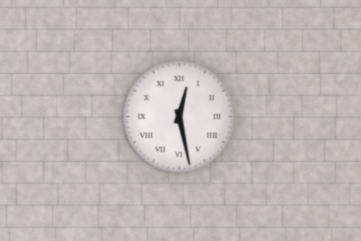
12 h 28 min
